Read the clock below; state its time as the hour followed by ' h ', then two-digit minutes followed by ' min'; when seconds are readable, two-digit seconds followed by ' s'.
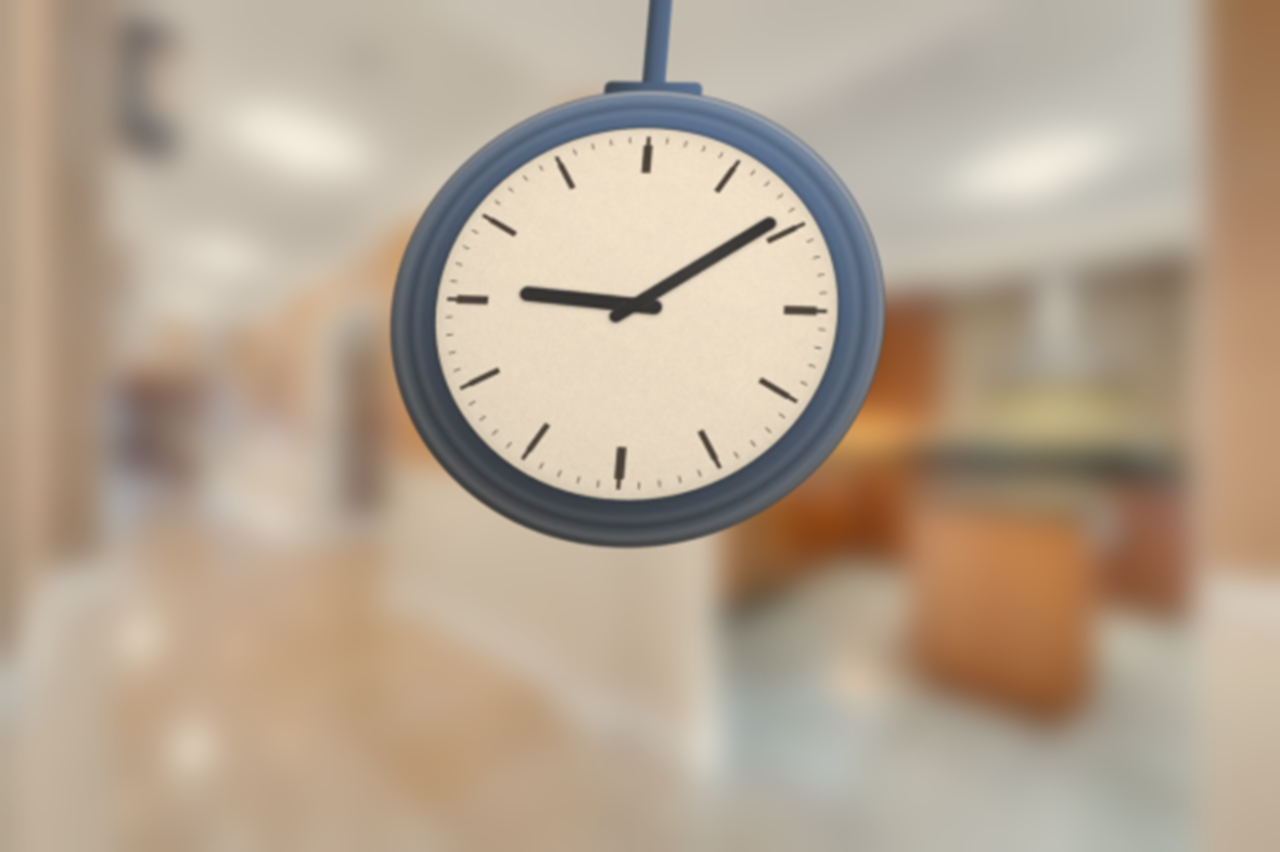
9 h 09 min
